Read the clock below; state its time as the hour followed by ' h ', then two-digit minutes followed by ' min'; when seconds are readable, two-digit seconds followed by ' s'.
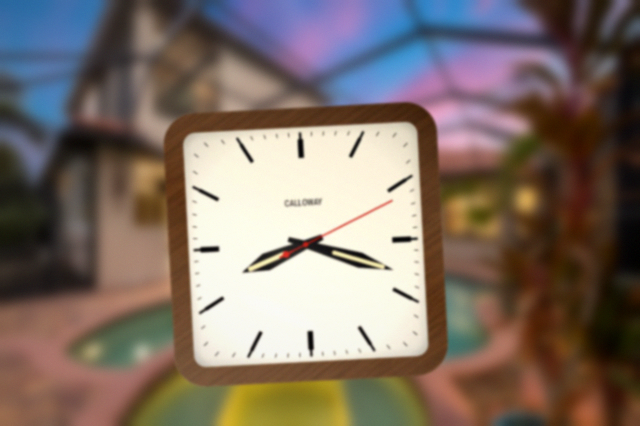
8 h 18 min 11 s
